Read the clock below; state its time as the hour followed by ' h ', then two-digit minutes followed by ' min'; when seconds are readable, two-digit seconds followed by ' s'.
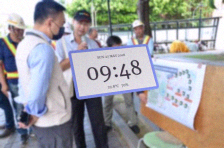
9 h 48 min
